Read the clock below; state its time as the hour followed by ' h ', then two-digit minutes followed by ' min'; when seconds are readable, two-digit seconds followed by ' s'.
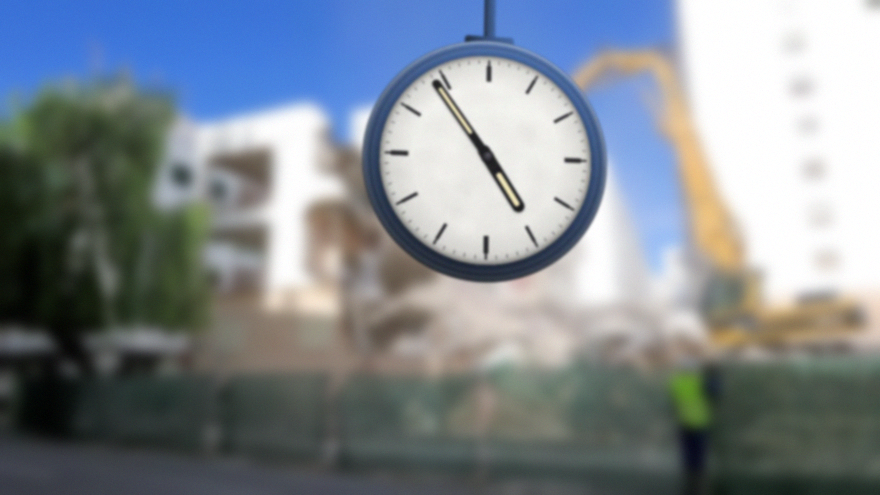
4 h 54 min
